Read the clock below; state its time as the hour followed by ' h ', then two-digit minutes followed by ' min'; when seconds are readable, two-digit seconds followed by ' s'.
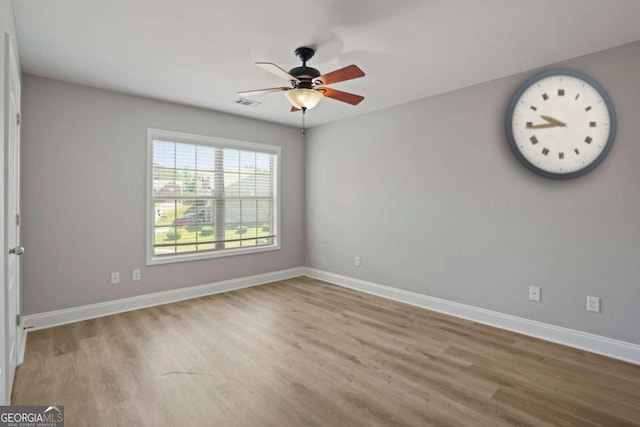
9 h 44 min
